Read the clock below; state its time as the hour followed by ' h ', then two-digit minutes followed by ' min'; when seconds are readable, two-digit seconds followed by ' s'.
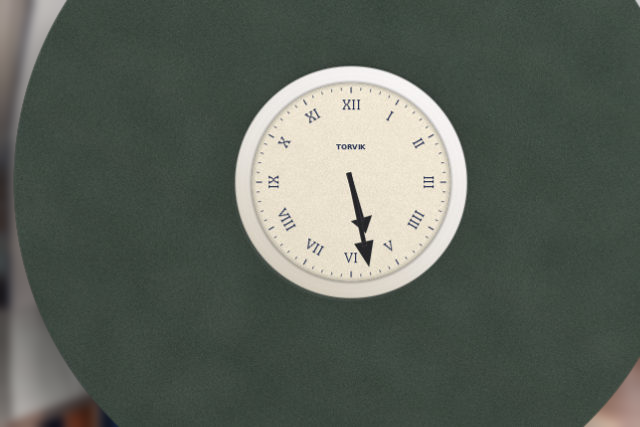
5 h 28 min
